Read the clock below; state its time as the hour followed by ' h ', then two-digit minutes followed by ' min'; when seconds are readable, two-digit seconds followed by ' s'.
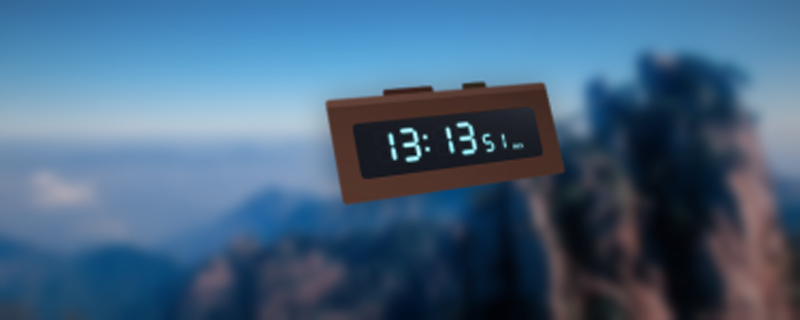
13 h 13 min 51 s
